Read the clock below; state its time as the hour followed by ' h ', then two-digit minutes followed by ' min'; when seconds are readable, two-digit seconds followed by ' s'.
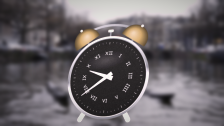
9 h 39 min
